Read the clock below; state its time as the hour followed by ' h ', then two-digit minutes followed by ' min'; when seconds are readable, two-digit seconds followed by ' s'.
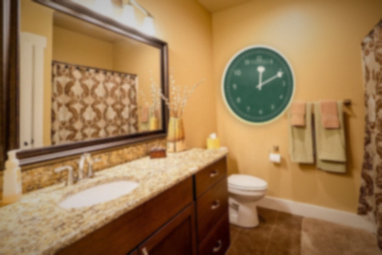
12 h 11 min
